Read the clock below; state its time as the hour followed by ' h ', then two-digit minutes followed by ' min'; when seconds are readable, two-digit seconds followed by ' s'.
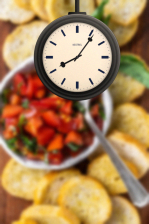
8 h 06 min
